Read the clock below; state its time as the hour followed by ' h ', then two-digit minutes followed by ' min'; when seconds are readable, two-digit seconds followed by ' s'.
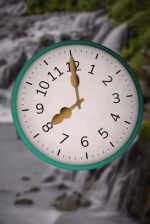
8 h 00 min
